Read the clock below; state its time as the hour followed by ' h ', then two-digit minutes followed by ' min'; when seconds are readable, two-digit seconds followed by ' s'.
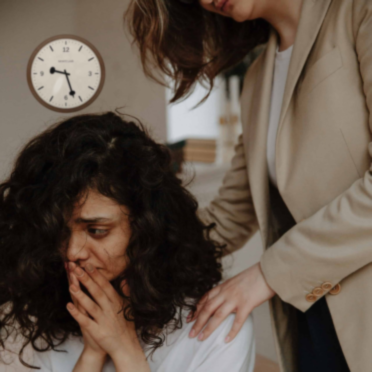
9 h 27 min
